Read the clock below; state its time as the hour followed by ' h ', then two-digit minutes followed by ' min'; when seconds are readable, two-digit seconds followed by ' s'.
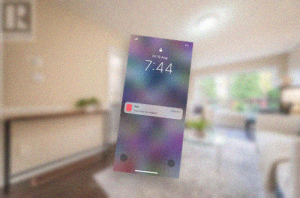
7 h 44 min
